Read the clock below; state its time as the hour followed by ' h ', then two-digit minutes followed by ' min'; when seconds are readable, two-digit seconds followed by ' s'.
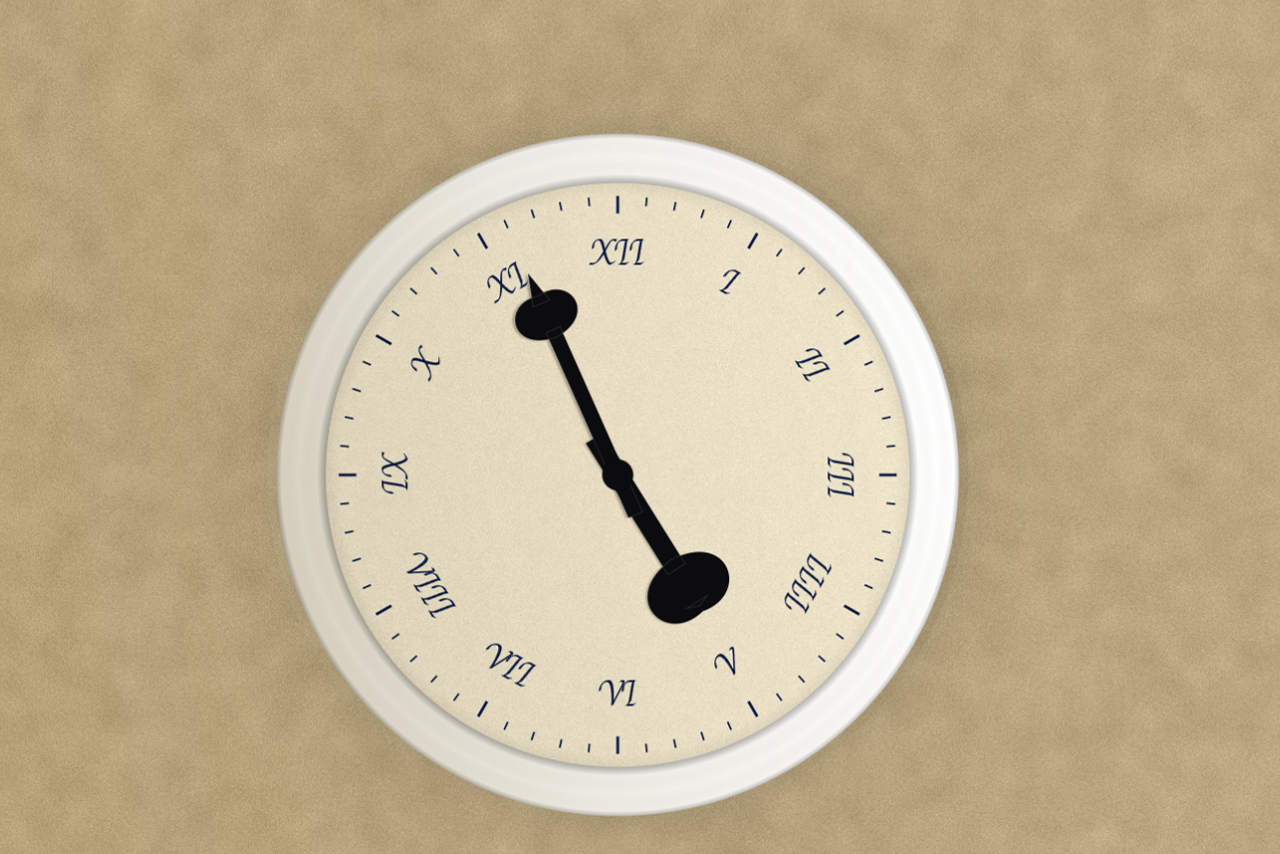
4 h 56 min
